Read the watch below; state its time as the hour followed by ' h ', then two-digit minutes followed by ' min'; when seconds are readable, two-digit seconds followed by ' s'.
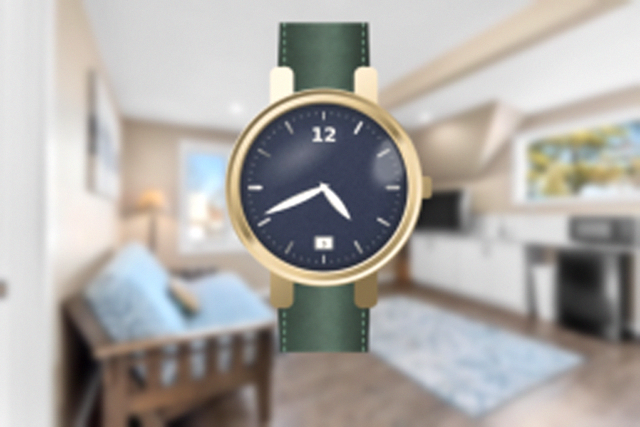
4 h 41 min
